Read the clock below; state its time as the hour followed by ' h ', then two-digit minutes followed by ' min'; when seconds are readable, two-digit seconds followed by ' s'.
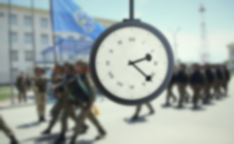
2 h 22 min
